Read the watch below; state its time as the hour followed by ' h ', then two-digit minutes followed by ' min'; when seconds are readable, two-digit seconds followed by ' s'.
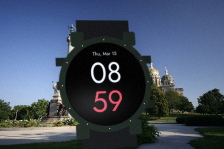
8 h 59 min
